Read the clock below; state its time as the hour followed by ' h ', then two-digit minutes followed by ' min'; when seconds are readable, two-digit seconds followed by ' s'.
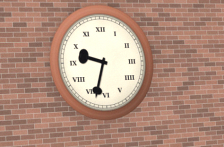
9 h 33 min
